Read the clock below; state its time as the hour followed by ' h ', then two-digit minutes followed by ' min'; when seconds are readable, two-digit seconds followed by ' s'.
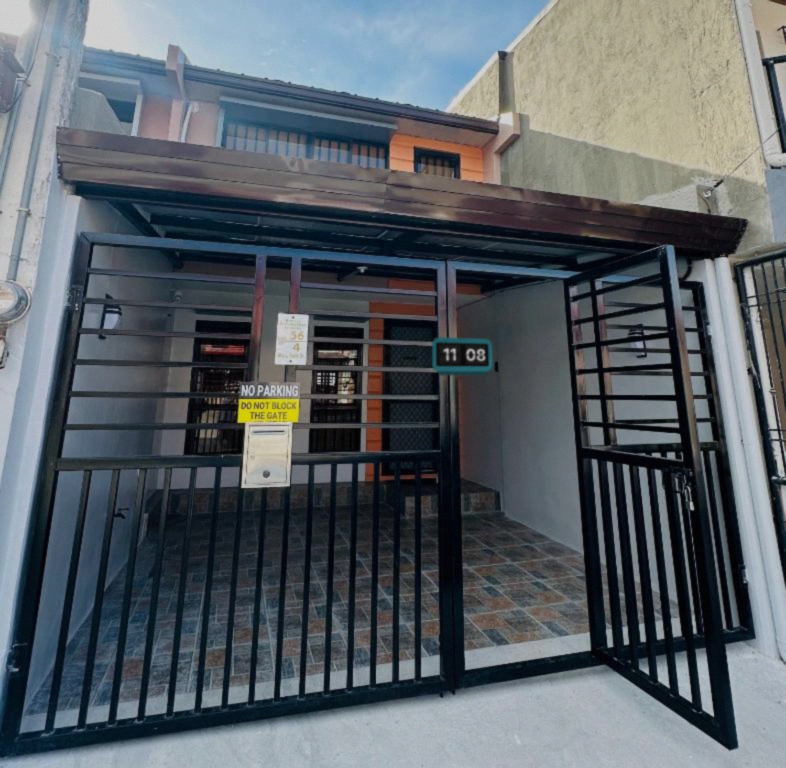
11 h 08 min
